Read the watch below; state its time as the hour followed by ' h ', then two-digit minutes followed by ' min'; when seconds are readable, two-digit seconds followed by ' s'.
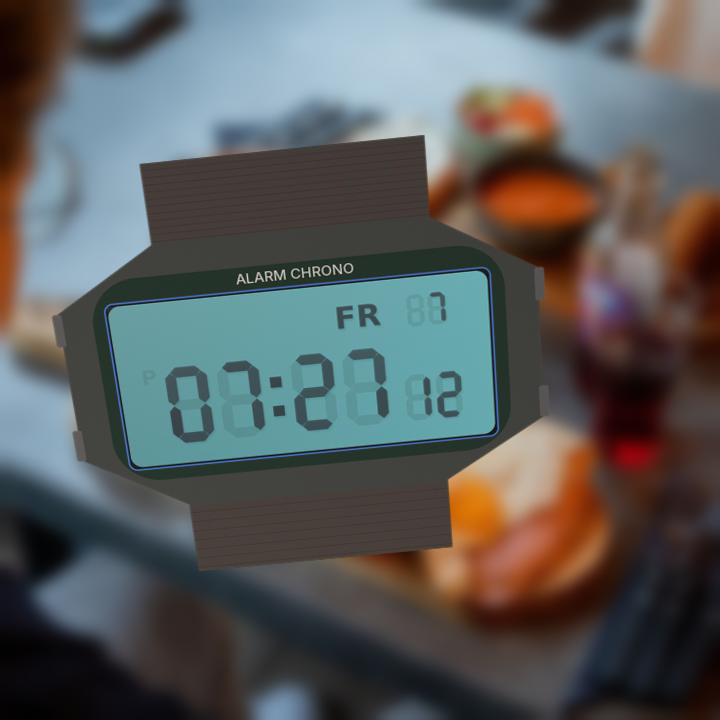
7 h 27 min 12 s
